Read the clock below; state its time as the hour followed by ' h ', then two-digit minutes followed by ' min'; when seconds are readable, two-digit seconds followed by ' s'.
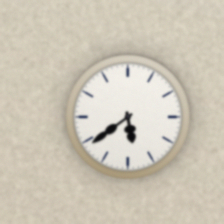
5 h 39 min
